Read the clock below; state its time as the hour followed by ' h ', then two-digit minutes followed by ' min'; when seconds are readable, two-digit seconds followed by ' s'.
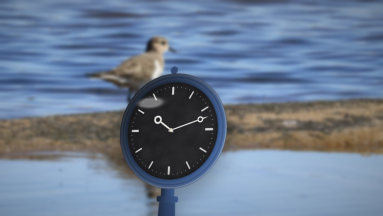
10 h 12 min
